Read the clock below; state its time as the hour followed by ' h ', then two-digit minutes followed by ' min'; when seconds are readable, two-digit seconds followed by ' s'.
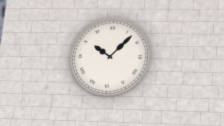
10 h 07 min
